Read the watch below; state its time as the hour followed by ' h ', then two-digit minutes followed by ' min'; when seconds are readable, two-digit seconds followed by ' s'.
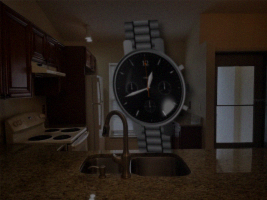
12 h 42 min
